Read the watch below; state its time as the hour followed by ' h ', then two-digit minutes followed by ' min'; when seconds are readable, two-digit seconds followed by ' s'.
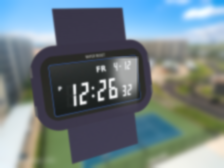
12 h 26 min 32 s
